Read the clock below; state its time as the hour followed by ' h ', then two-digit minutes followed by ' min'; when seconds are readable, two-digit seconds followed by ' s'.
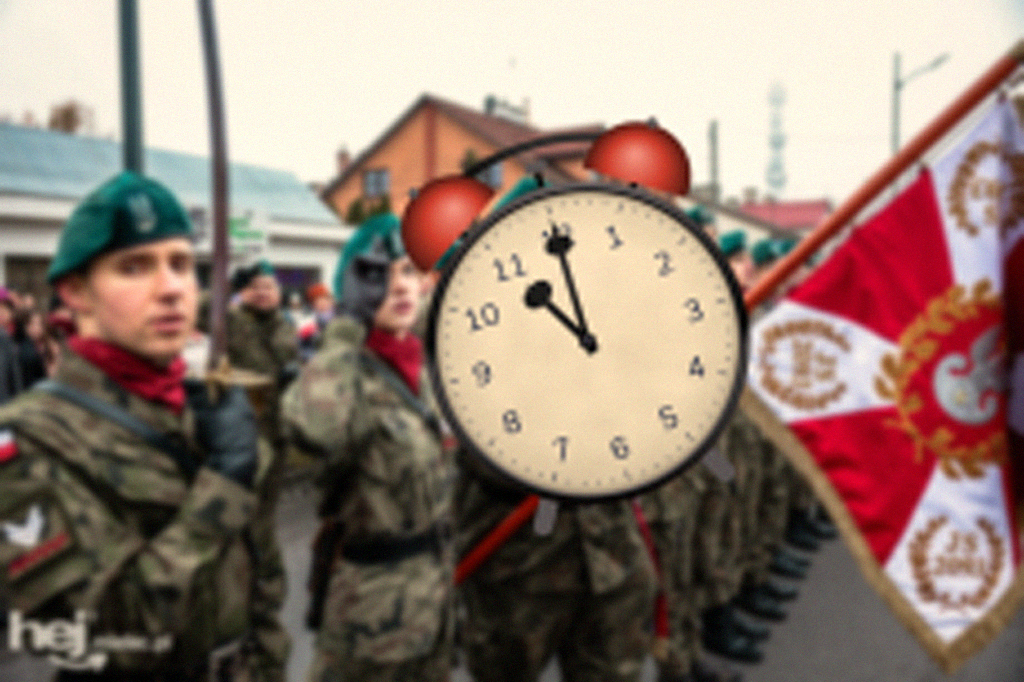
11 h 00 min
